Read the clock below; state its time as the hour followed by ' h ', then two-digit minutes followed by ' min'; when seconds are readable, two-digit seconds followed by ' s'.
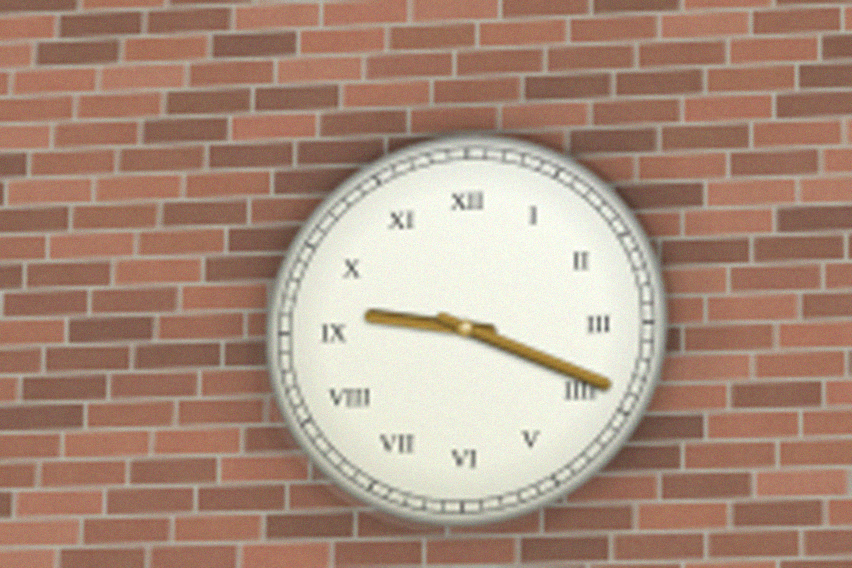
9 h 19 min
